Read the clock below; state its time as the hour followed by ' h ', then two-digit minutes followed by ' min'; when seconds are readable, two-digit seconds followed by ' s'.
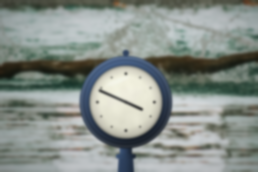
3 h 49 min
